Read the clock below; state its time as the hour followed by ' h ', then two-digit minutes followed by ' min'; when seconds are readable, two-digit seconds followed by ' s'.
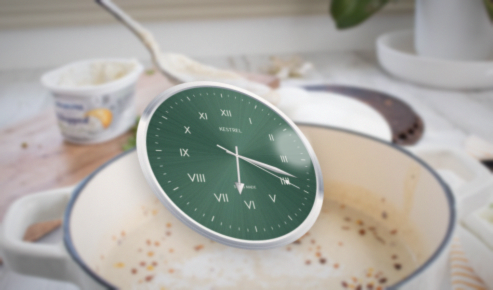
6 h 18 min 20 s
